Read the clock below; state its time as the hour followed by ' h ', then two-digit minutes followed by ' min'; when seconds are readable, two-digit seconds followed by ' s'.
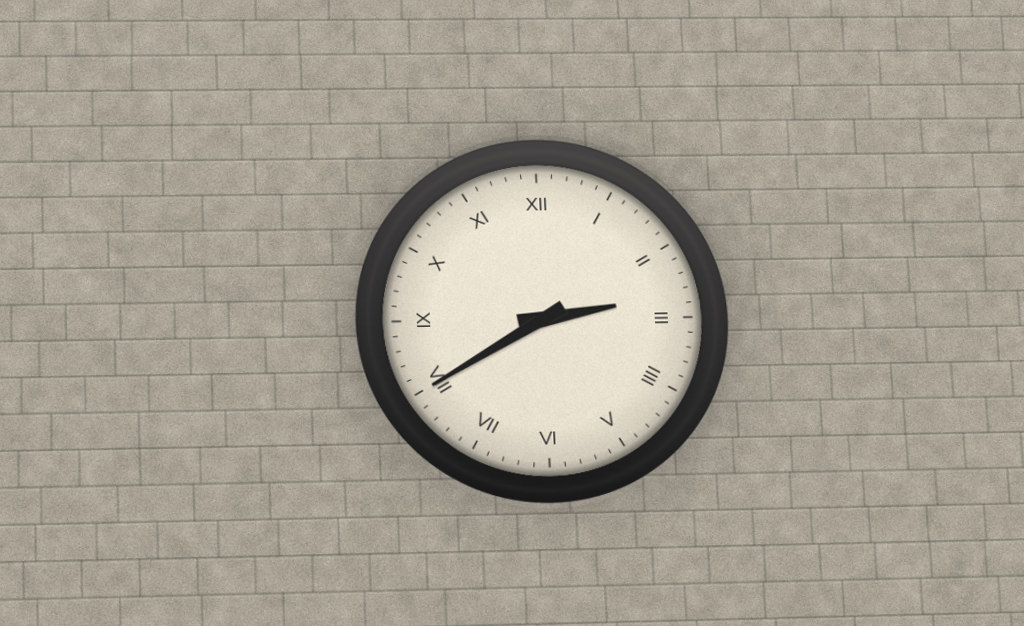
2 h 40 min
